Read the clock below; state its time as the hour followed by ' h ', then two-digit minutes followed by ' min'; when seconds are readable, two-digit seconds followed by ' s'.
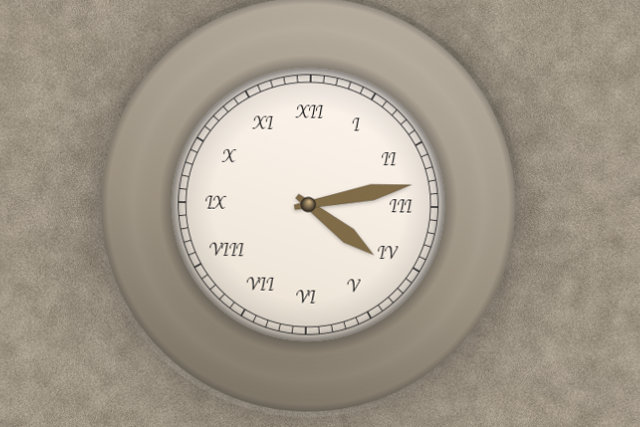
4 h 13 min
